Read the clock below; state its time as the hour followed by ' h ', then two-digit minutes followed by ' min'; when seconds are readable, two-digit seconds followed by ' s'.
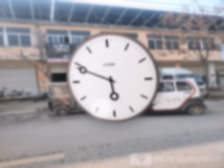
5 h 49 min
